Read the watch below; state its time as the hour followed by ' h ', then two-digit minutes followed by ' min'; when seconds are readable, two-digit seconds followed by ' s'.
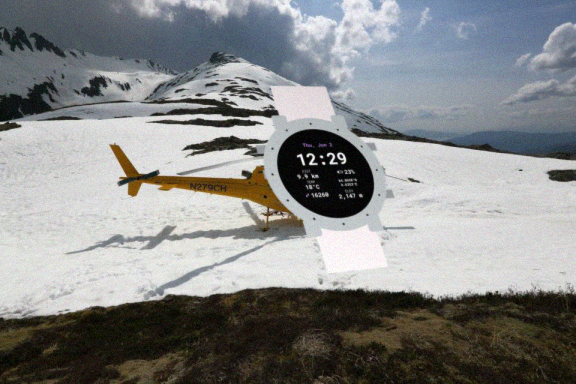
12 h 29 min
